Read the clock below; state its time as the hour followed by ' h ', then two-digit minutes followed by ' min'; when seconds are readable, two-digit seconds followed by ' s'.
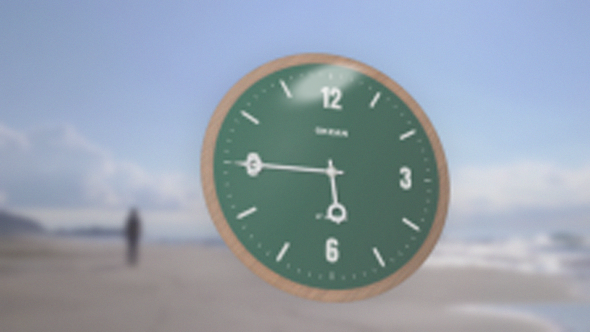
5 h 45 min
